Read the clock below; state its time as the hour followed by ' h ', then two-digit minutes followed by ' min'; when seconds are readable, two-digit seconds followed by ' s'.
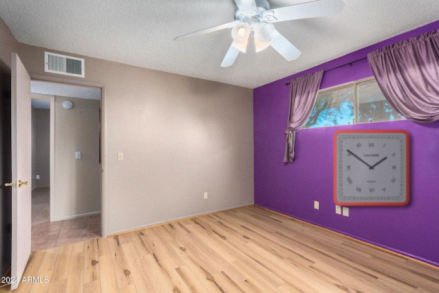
1 h 51 min
